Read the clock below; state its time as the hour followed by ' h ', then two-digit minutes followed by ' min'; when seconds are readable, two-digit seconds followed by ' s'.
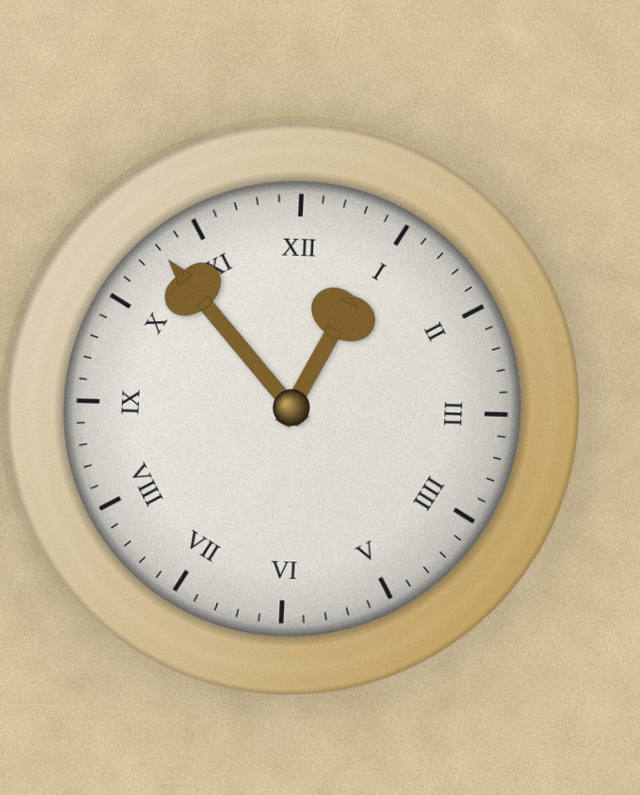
12 h 53 min
